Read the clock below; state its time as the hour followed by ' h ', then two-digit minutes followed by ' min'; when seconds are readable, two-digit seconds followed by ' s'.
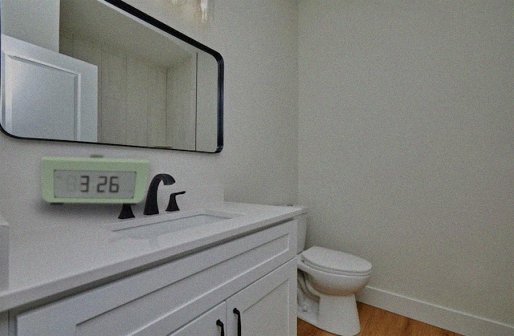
3 h 26 min
